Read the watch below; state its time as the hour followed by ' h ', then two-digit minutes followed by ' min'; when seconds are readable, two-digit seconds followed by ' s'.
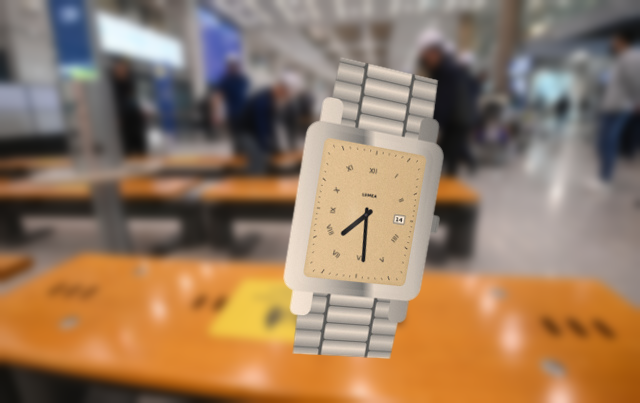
7 h 29 min
